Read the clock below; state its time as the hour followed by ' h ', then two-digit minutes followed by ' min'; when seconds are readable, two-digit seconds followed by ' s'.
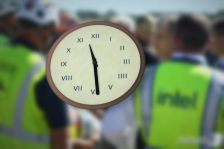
11 h 29 min
